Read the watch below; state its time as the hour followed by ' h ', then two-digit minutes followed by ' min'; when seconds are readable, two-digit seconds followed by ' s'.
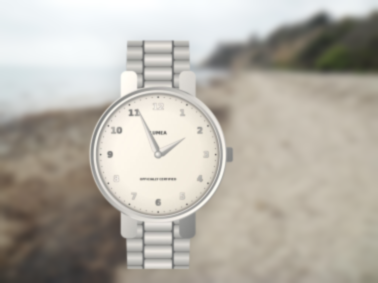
1 h 56 min
